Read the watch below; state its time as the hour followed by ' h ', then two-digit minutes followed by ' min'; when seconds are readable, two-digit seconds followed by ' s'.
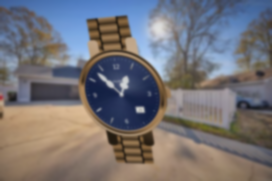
12 h 53 min
